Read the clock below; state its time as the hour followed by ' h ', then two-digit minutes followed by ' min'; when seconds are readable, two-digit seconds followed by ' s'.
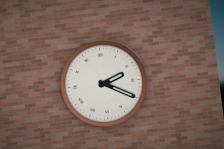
2 h 20 min
